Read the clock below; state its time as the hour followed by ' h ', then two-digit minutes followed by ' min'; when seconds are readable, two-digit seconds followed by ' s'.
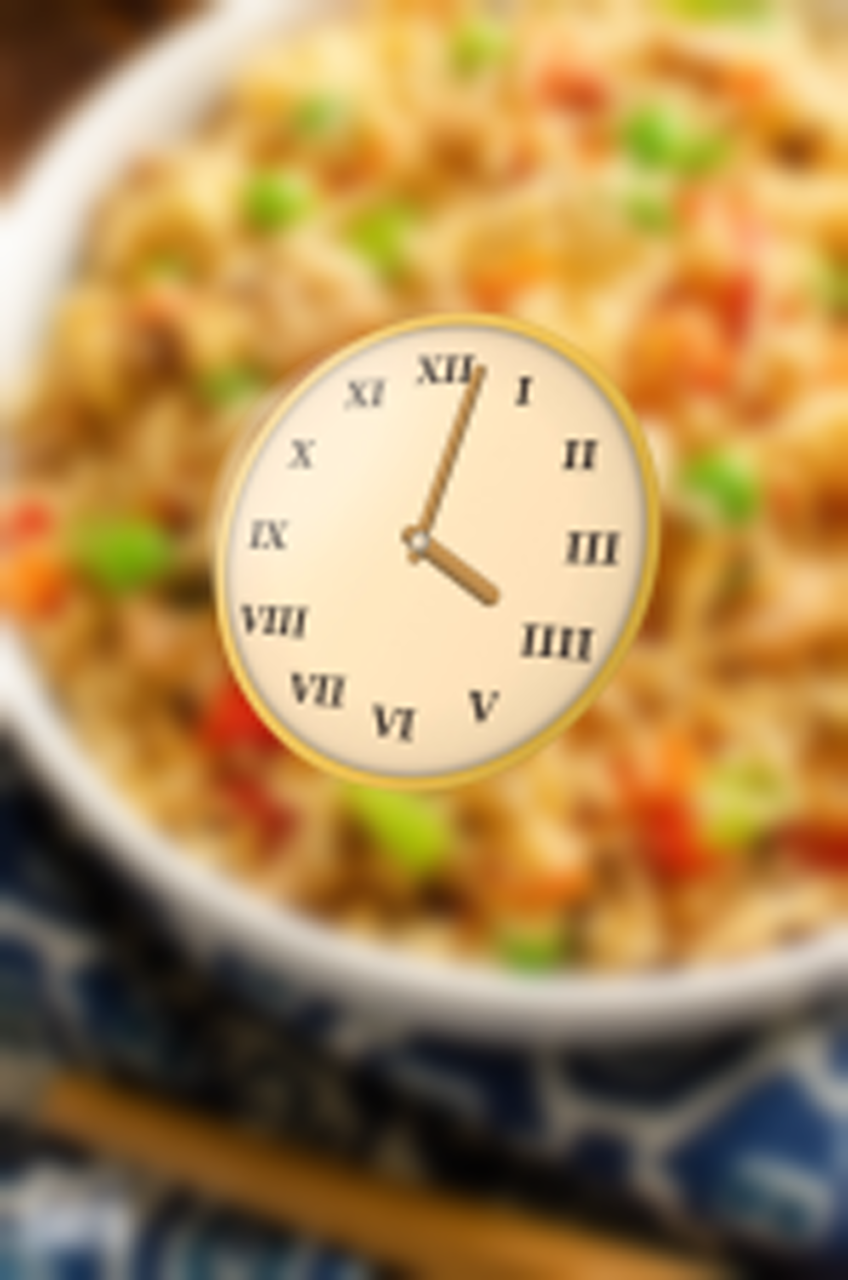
4 h 02 min
